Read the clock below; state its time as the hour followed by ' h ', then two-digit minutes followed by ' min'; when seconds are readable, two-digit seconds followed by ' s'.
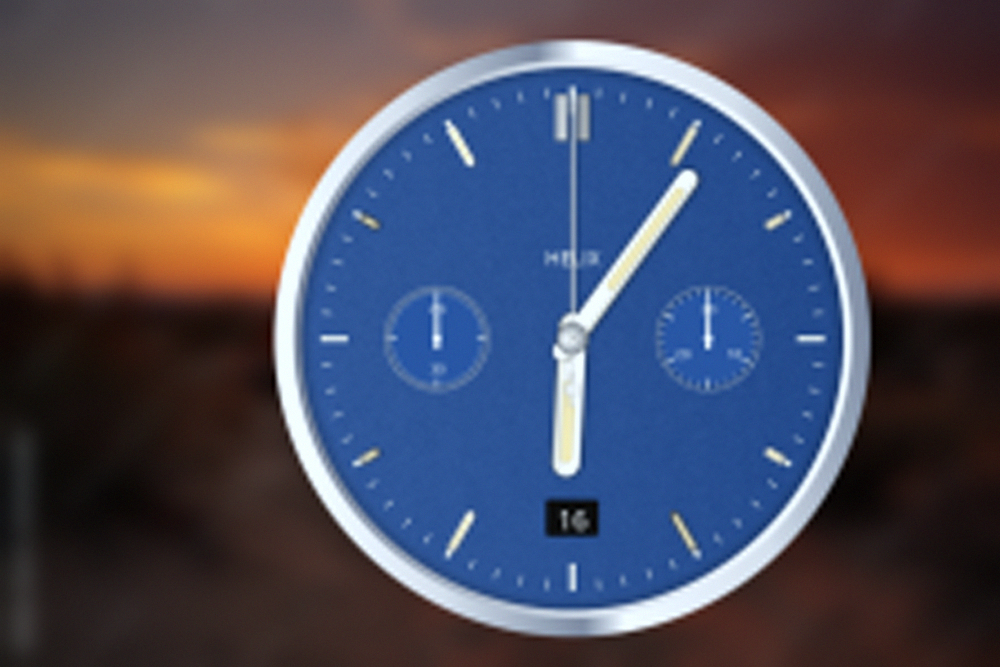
6 h 06 min
